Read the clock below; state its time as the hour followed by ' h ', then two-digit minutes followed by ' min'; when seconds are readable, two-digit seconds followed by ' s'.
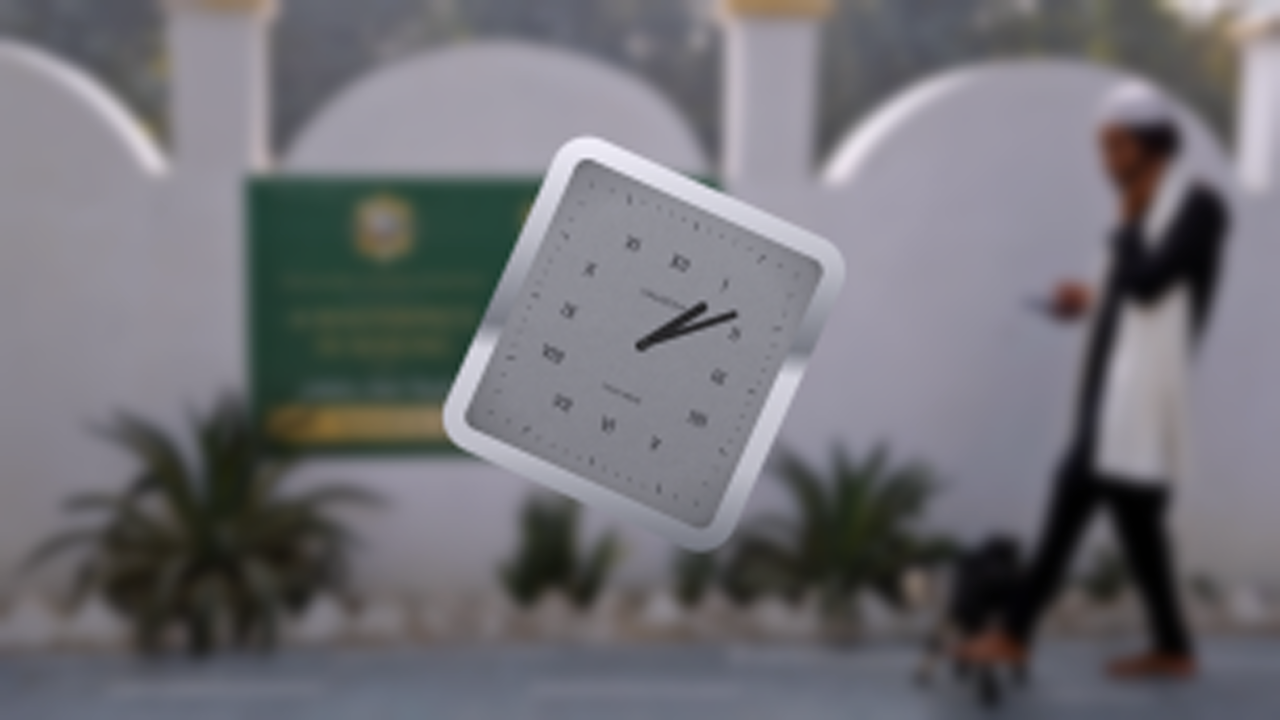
1 h 08 min
